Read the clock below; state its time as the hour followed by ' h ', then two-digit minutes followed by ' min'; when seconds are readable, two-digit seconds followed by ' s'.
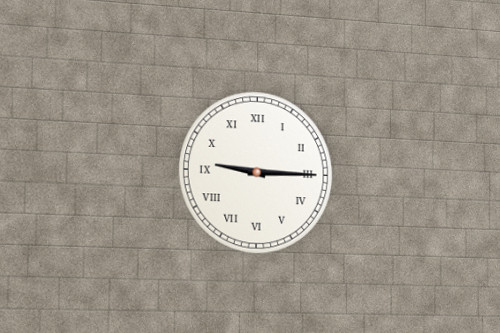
9 h 15 min
